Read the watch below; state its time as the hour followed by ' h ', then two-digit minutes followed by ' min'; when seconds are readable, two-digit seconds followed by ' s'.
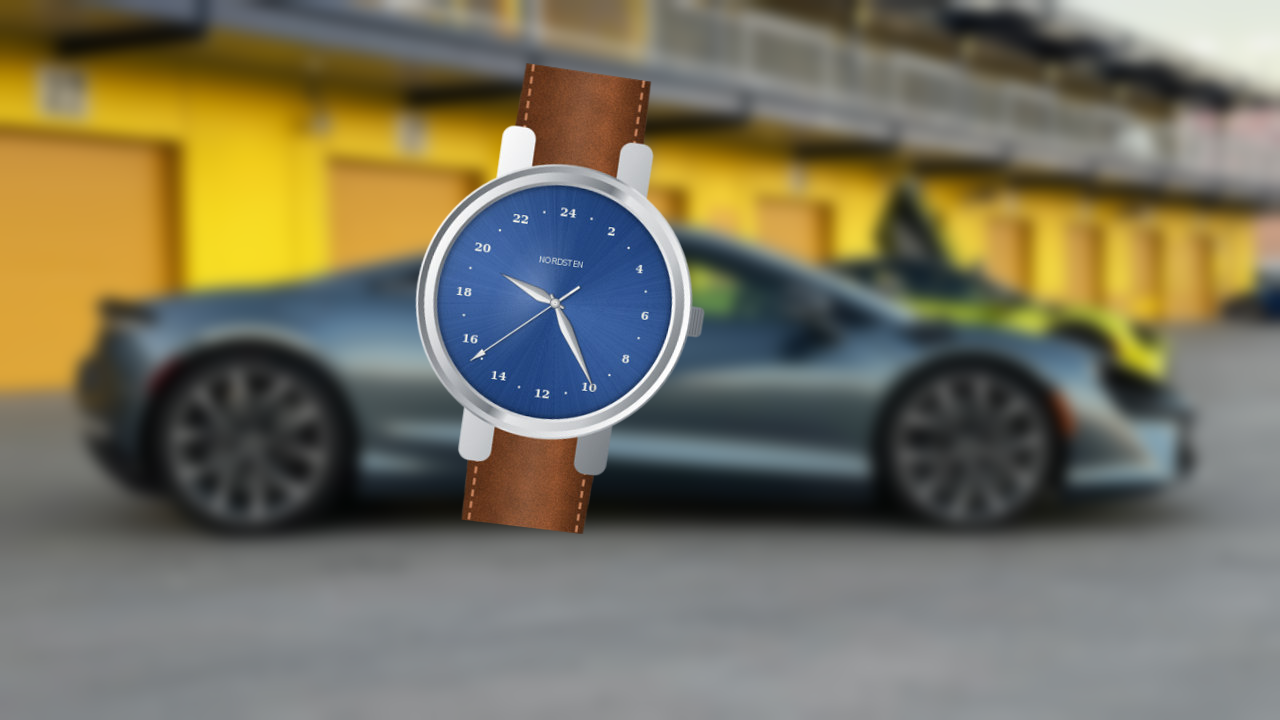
19 h 24 min 38 s
